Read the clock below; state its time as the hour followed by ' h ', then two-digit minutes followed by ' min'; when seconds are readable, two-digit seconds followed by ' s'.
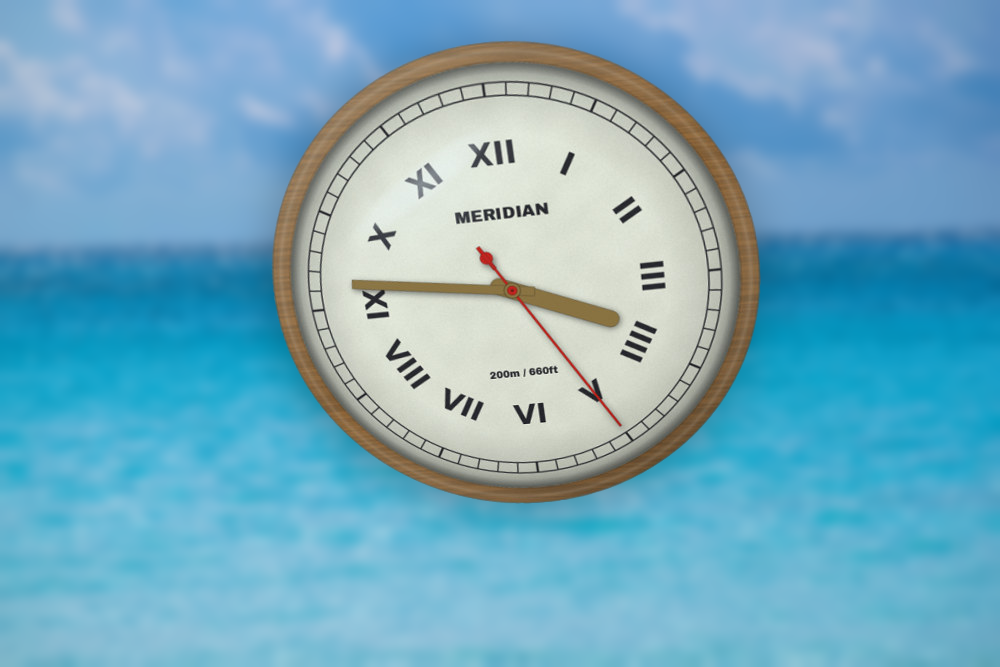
3 h 46 min 25 s
